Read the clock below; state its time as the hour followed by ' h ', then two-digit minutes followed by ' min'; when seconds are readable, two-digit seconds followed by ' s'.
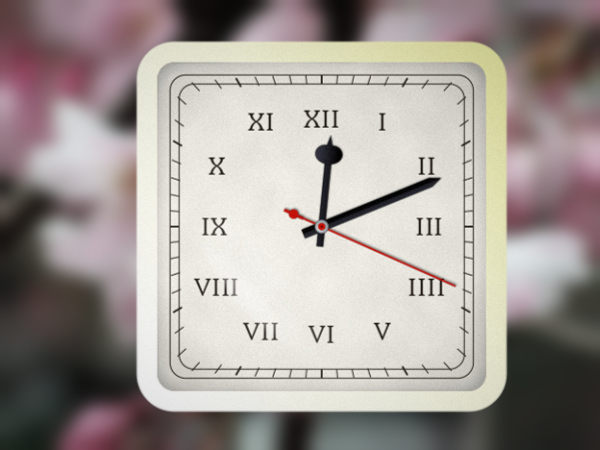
12 h 11 min 19 s
